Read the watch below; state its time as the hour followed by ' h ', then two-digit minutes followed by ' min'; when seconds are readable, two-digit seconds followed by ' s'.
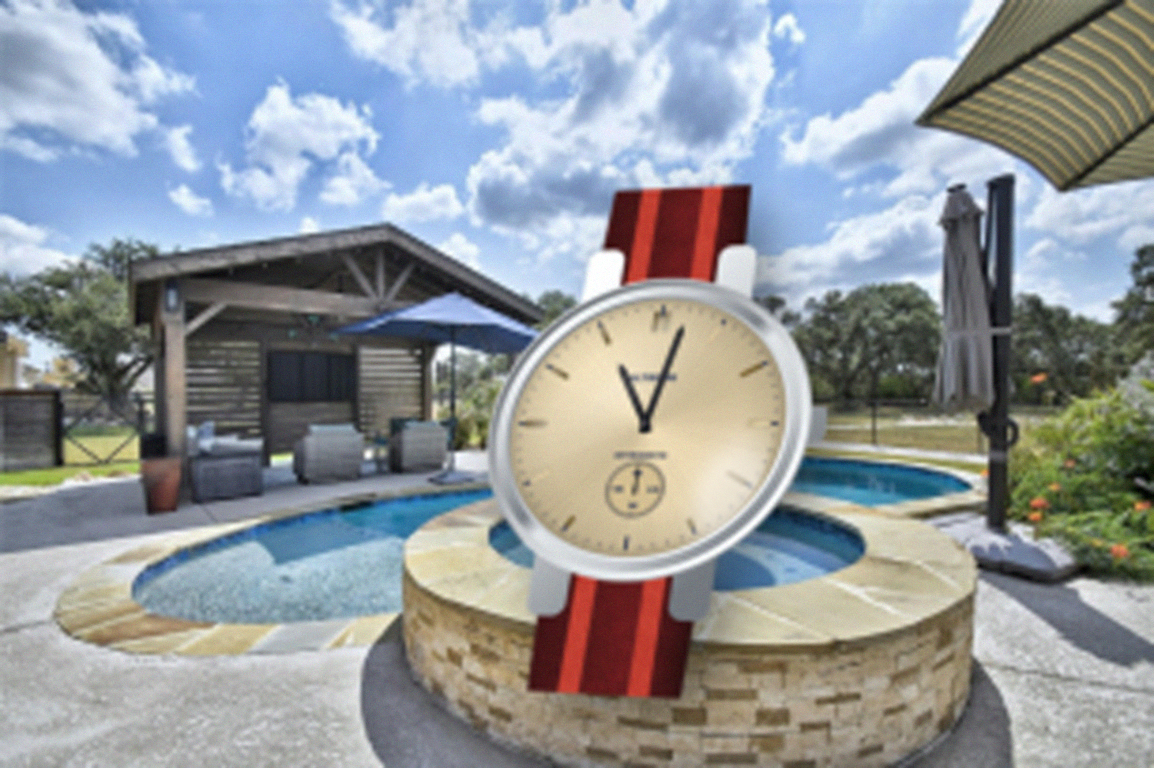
11 h 02 min
